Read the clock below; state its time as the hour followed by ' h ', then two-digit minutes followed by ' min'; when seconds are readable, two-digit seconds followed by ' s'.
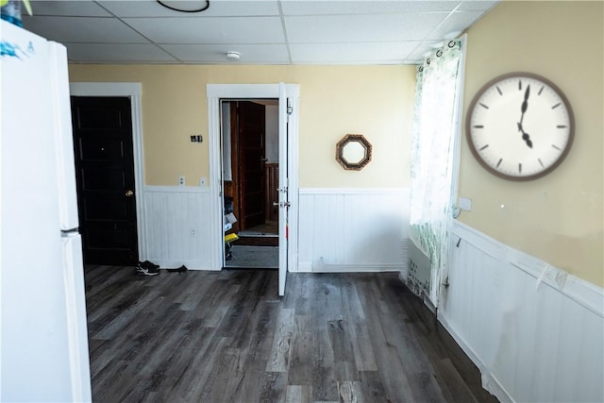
5 h 02 min
